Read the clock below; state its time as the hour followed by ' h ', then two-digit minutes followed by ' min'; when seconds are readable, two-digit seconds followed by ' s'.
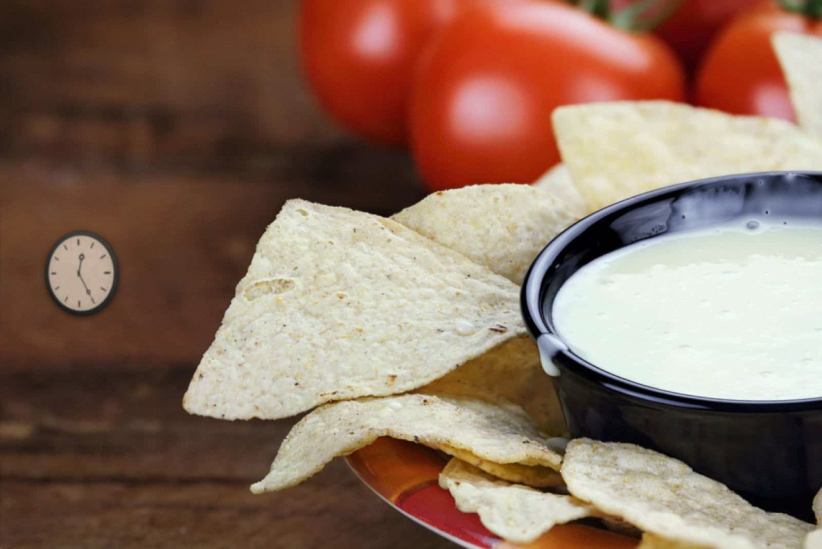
12 h 25 min
